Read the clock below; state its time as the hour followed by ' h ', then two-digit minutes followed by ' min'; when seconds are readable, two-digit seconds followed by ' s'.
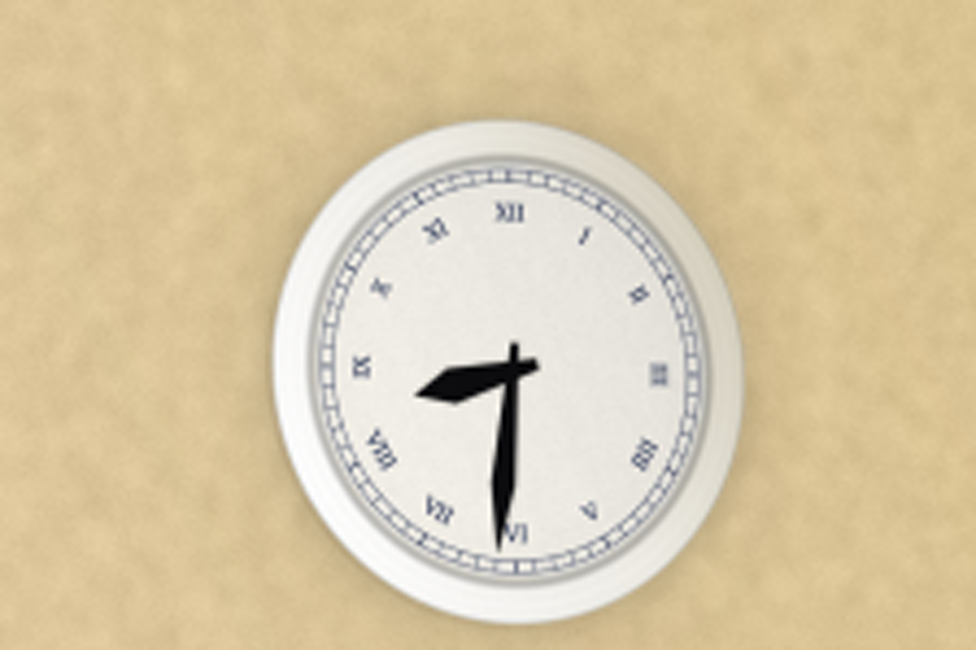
8 h 31 min
